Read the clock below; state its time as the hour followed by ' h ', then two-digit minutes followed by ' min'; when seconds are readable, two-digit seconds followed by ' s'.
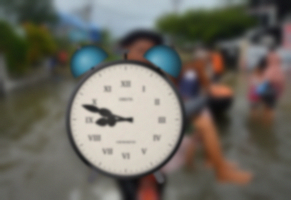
8 h 48 min
